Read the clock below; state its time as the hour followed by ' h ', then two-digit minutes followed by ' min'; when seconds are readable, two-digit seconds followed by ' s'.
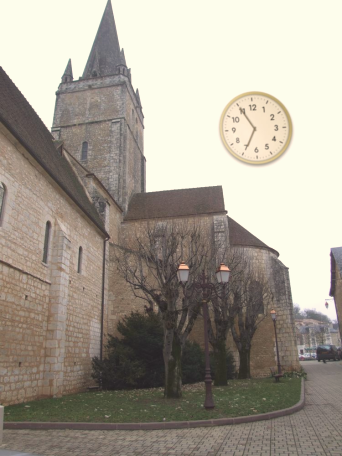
6 h 55 min
